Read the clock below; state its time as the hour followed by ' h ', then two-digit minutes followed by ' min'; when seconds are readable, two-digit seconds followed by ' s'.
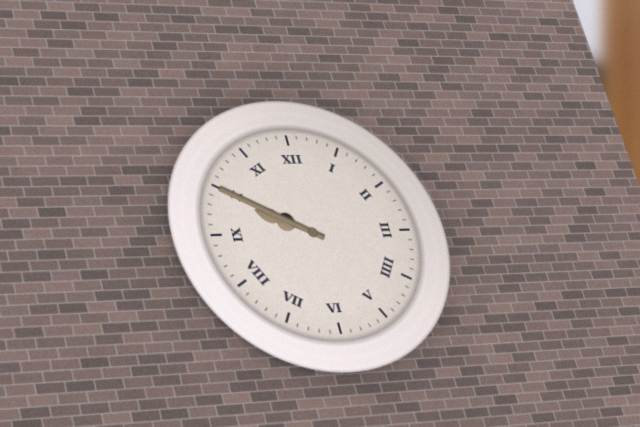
9 h 50 min
